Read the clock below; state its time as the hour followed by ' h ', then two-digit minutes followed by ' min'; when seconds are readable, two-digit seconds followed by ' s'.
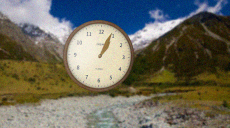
1 h 04 min
